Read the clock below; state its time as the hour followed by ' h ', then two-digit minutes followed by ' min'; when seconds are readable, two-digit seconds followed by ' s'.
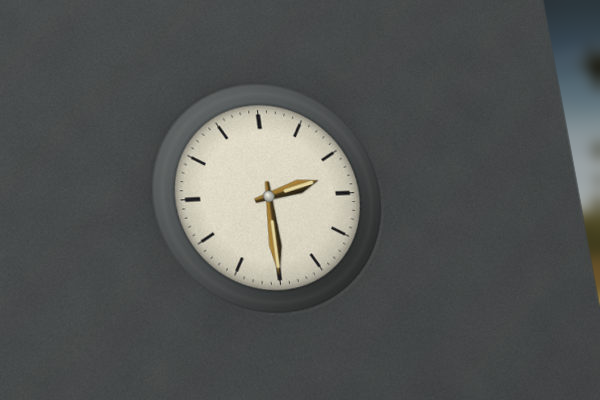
2 h 30 min
